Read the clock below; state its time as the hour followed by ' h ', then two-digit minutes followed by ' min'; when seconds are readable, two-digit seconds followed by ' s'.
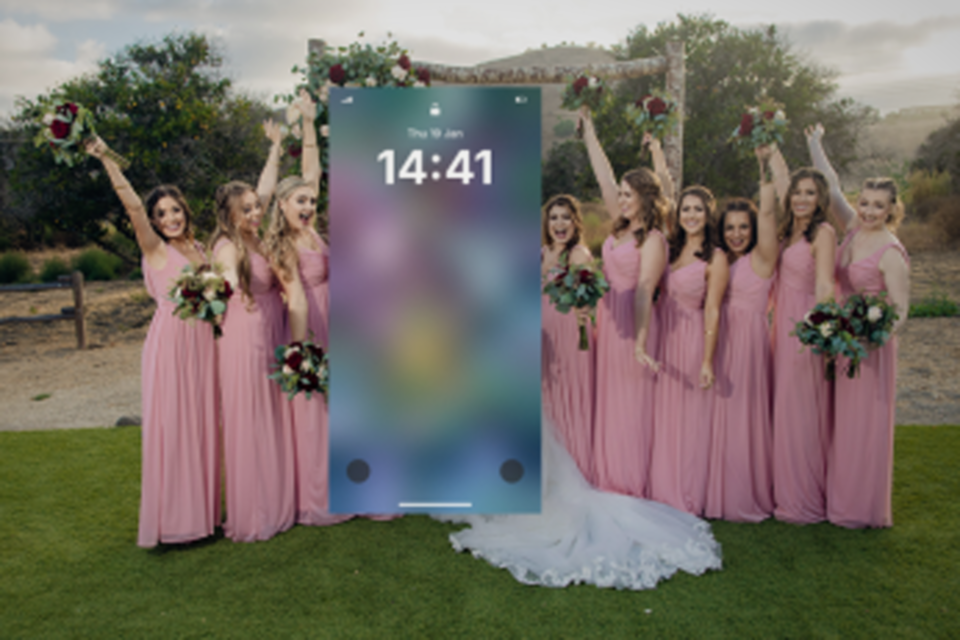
14 h 41 min
